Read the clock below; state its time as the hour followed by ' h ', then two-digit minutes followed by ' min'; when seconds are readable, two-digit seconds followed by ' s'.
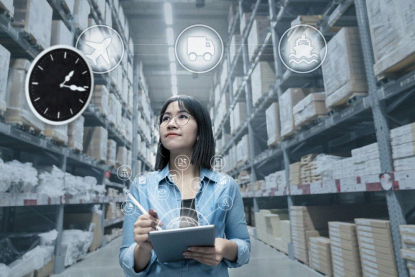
1 h 16 min
